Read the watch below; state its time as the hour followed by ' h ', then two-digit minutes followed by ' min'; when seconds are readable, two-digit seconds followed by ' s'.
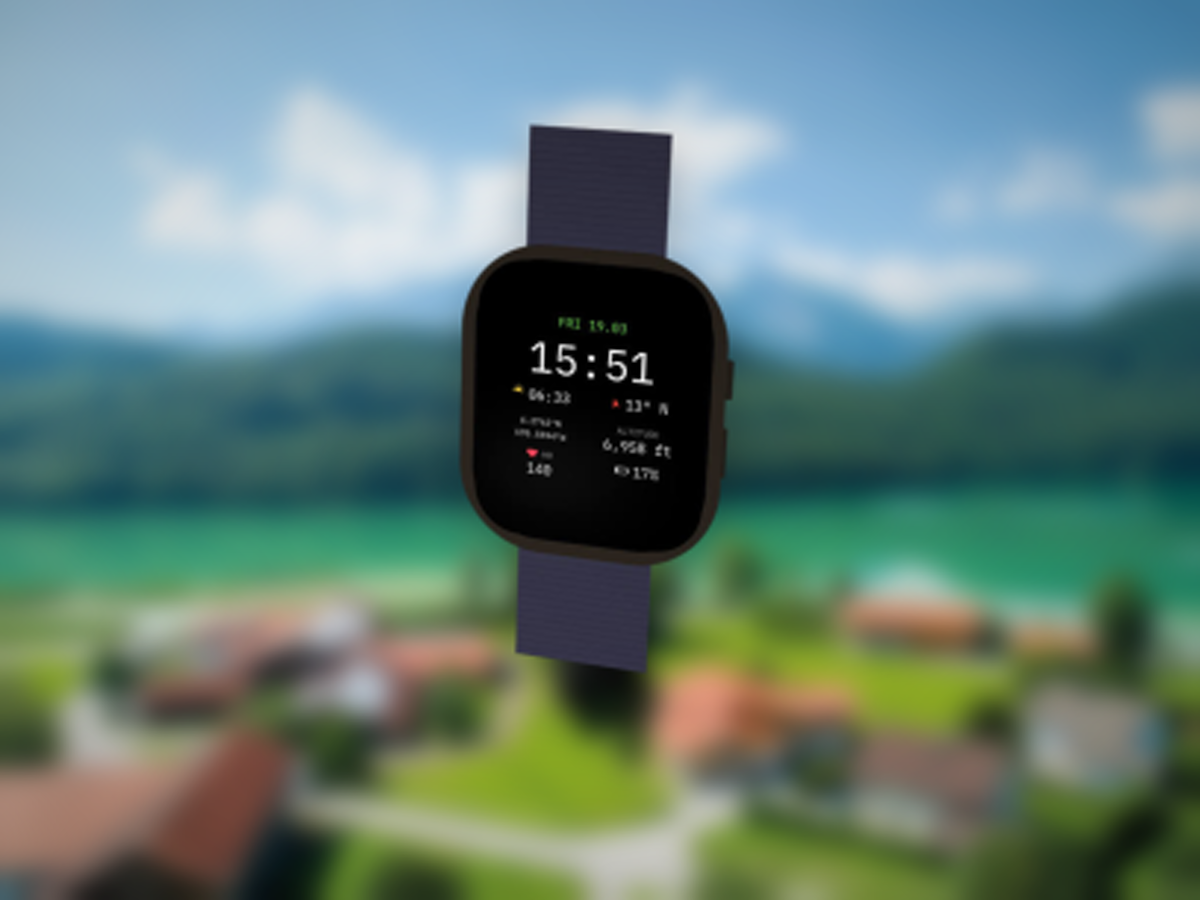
15 h 51 min
